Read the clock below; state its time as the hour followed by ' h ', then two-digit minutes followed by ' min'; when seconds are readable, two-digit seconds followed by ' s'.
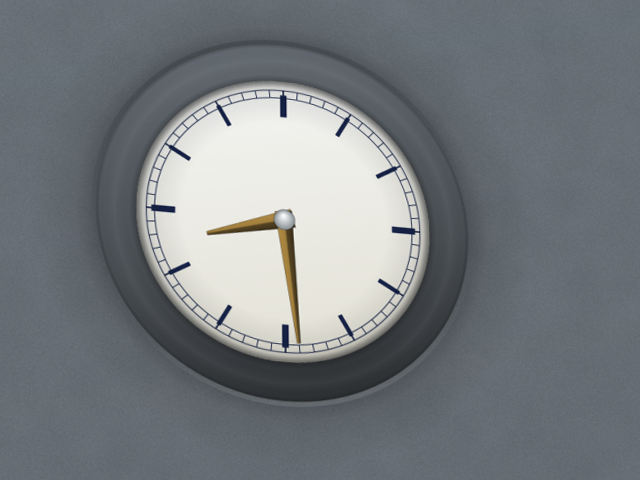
8 h 29 min
